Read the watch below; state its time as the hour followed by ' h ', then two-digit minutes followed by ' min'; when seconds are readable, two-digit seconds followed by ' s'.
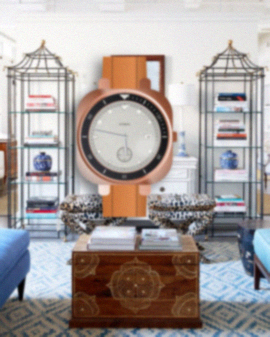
5 h 47 min
